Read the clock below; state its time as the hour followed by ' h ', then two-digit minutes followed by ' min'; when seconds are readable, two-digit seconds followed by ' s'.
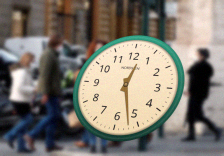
12 h 27 min
